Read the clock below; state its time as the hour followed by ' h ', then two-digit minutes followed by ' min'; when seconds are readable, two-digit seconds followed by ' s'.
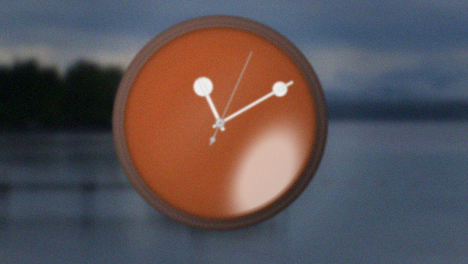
11 h 10 min 04 s
